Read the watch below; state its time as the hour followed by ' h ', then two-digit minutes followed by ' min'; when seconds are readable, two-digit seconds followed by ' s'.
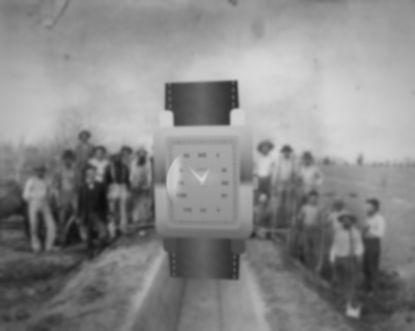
12 h 53 min
